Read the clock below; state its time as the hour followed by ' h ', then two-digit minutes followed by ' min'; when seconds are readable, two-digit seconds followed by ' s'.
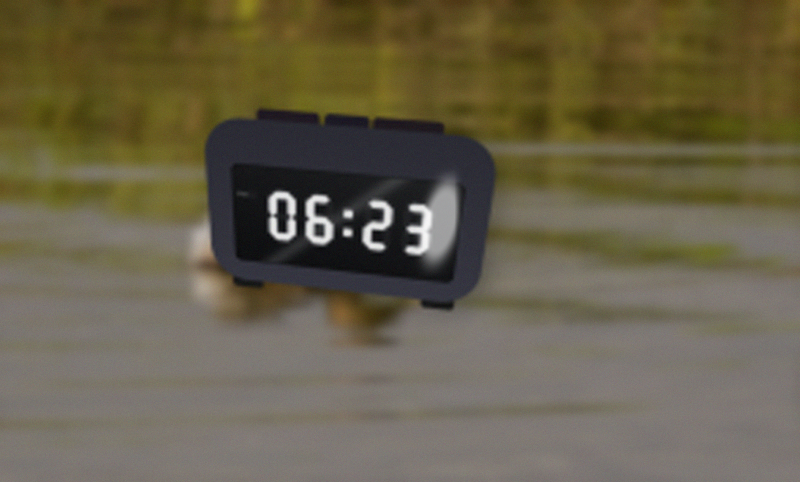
6 h 23 min
